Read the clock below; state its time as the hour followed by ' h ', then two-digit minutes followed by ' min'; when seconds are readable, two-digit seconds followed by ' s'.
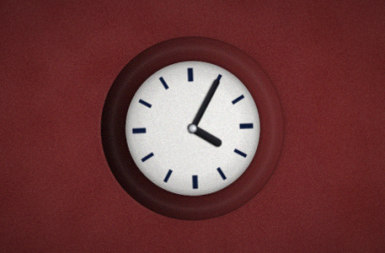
4 h 05 min
